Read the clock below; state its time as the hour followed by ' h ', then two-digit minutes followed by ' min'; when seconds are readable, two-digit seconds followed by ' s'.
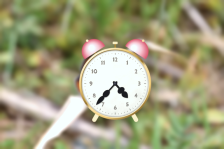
4 h 37 min
